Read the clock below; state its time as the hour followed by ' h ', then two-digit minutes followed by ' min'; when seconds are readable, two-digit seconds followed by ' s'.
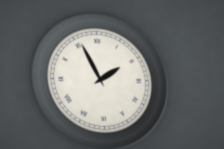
1 h 56 min
